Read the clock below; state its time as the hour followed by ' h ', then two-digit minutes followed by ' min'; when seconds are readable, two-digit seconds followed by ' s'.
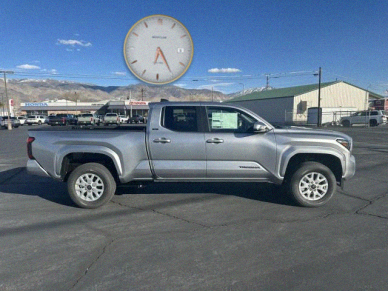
6 h 25 min
